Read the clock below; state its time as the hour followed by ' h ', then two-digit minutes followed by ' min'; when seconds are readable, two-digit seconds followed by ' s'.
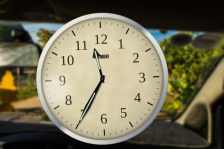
11 h 35 min
